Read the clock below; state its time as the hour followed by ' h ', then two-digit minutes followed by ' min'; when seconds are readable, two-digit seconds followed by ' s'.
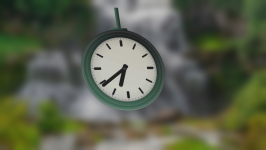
6 h 39 min
